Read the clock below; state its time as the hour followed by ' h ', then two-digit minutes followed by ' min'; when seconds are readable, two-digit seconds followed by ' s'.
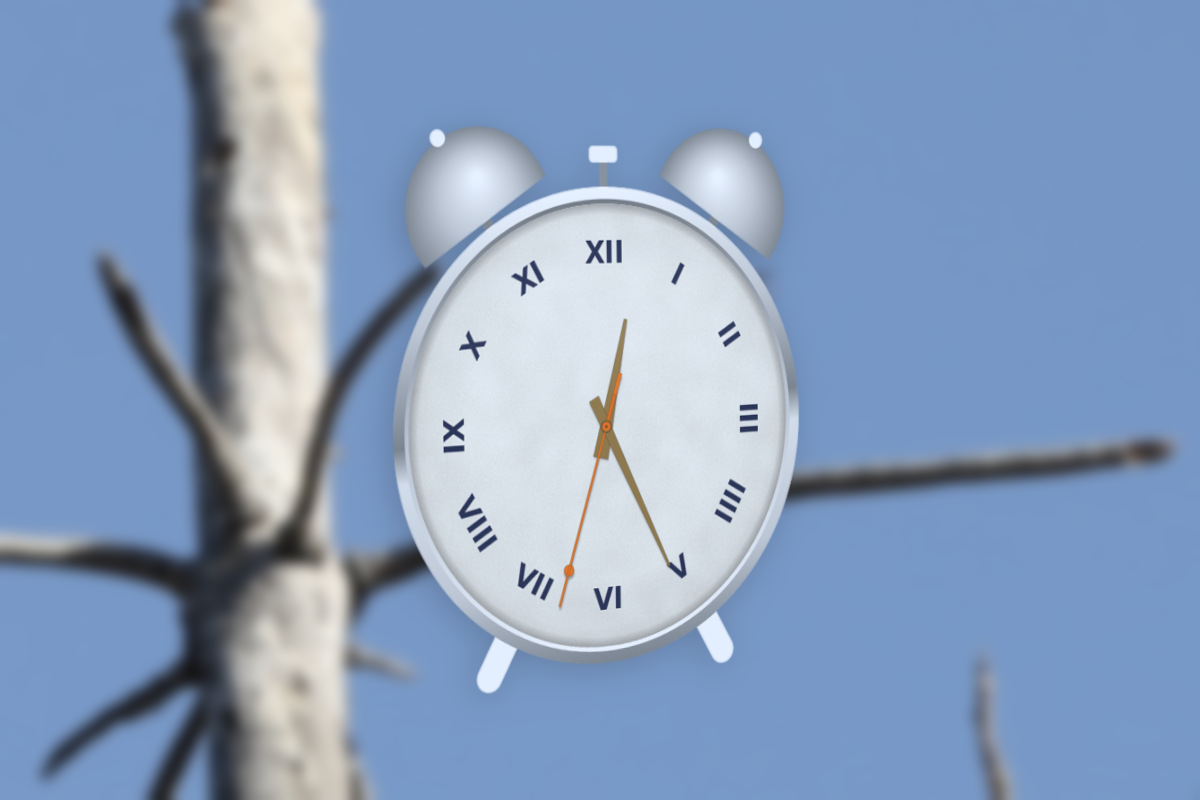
12 h 25 min 33 s
